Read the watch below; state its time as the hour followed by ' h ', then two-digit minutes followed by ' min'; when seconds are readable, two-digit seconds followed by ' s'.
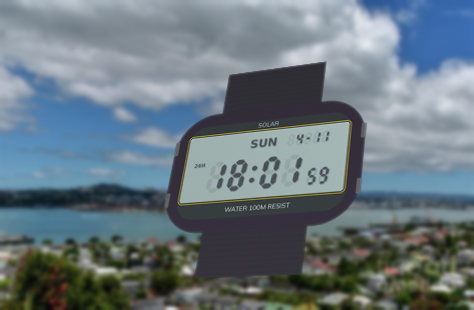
18 h 01 min 59 s
